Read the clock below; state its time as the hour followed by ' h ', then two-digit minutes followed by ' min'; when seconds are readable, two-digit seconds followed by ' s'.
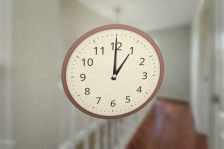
1 h 00 min
